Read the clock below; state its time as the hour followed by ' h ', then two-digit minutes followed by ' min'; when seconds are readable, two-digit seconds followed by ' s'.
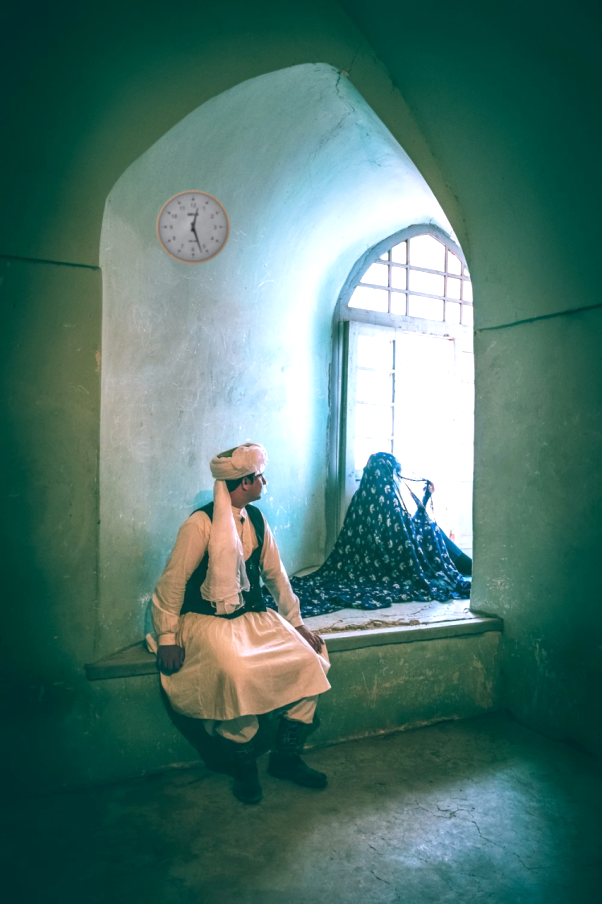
12 h 27 min
